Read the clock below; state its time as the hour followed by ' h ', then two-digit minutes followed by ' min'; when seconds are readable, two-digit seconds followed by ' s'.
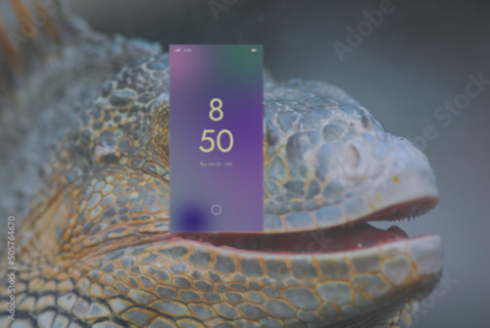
8 h 50 min
